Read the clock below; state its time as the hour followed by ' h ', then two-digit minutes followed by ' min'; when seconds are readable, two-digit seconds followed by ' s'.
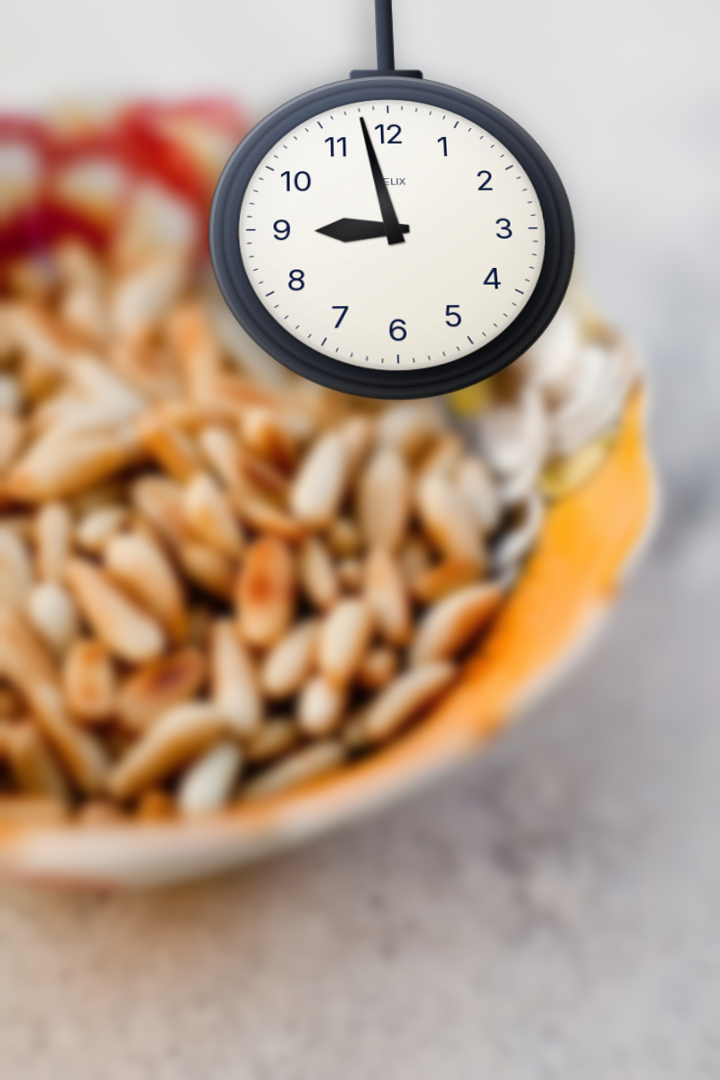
8 h 58 min
